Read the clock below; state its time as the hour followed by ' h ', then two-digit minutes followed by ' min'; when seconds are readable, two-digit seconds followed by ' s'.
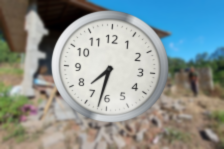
7 h 32 min
